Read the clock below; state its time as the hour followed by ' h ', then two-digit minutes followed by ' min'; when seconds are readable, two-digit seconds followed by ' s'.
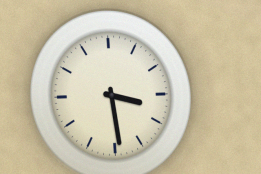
3 h 29 min
